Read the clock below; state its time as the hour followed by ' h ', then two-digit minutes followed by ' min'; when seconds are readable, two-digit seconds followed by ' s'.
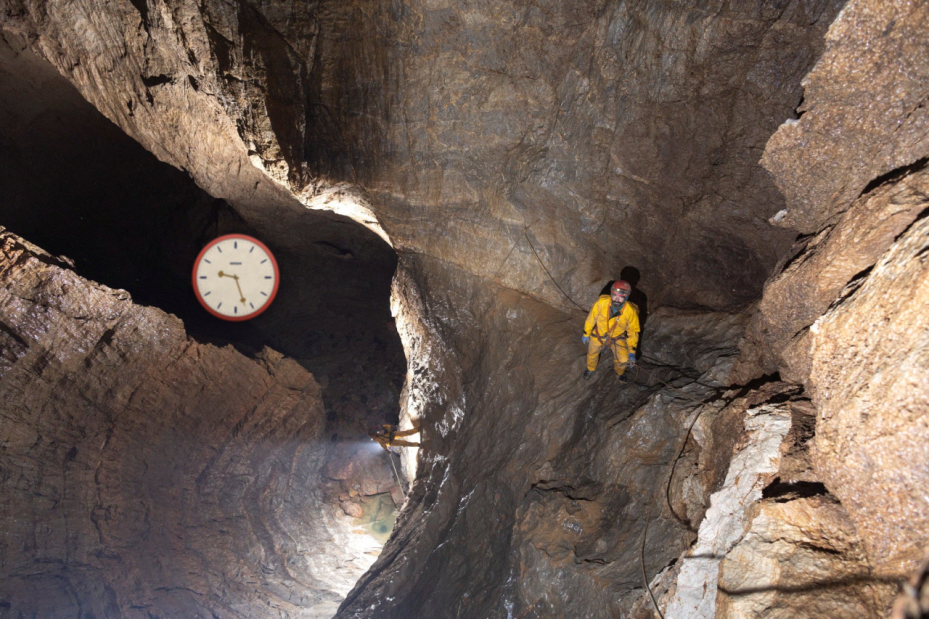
9 h 27 min
